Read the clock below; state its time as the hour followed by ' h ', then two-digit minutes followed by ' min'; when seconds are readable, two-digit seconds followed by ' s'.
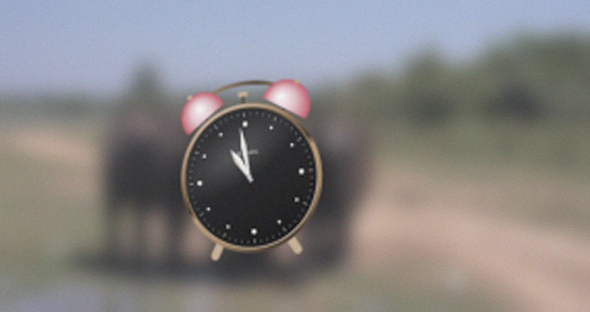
10 h 59 min
